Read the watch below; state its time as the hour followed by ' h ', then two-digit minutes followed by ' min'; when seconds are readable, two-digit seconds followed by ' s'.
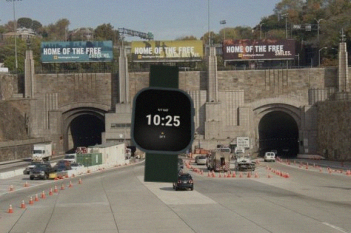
10 h 25 min
